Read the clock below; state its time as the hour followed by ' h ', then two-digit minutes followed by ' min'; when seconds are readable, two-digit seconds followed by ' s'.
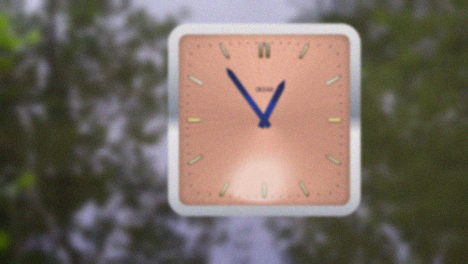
12 h 54 min
